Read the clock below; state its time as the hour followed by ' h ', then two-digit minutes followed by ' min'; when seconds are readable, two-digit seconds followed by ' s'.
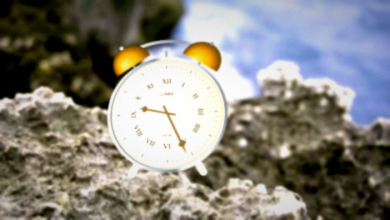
9 h 26 min
